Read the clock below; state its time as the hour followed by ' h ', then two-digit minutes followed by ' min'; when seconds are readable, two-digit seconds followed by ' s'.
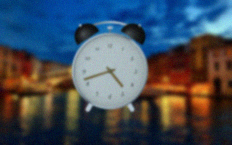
4 h 42 min
